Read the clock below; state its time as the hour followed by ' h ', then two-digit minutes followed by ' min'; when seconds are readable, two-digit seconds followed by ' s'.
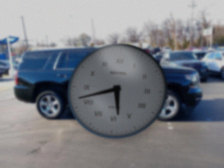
5 h 42 min
